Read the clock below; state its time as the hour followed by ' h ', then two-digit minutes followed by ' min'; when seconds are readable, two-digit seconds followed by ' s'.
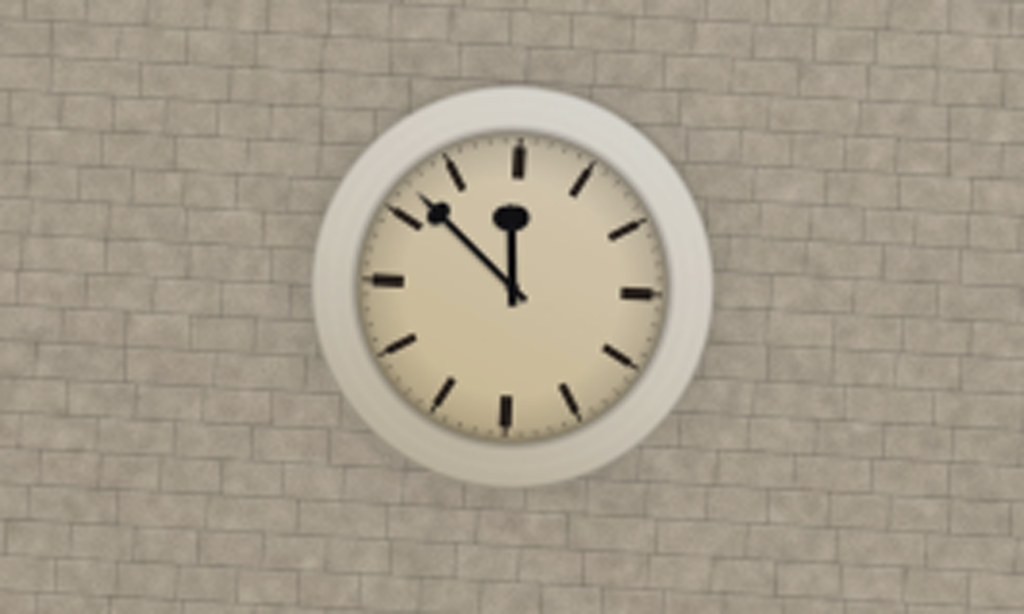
11 h 52 min
